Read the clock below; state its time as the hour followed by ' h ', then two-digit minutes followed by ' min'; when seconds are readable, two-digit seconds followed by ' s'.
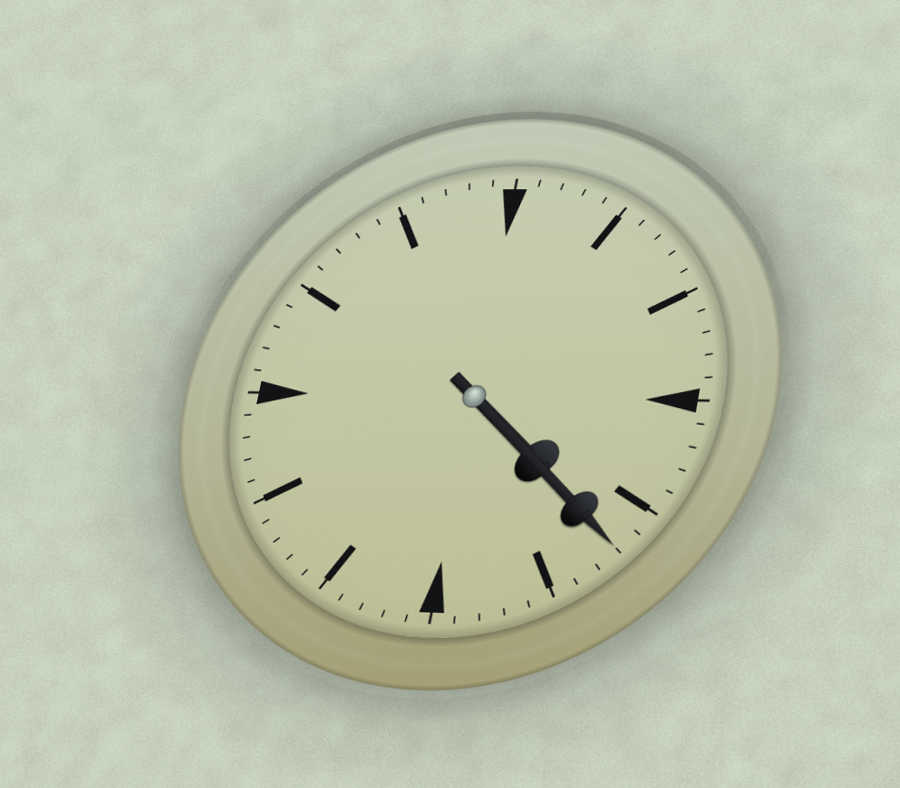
4 h 22 min
